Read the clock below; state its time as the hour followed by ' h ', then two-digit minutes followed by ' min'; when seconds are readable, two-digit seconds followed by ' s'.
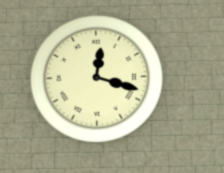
12 h 18 min
